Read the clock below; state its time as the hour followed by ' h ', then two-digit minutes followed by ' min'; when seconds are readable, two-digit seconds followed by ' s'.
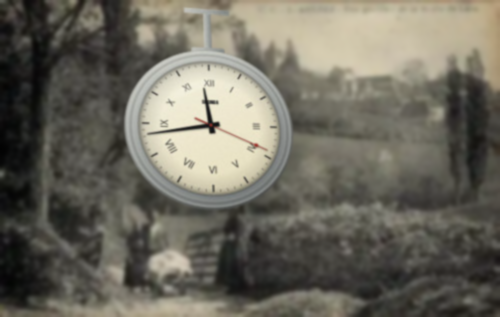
11 h 43 min 19 s
